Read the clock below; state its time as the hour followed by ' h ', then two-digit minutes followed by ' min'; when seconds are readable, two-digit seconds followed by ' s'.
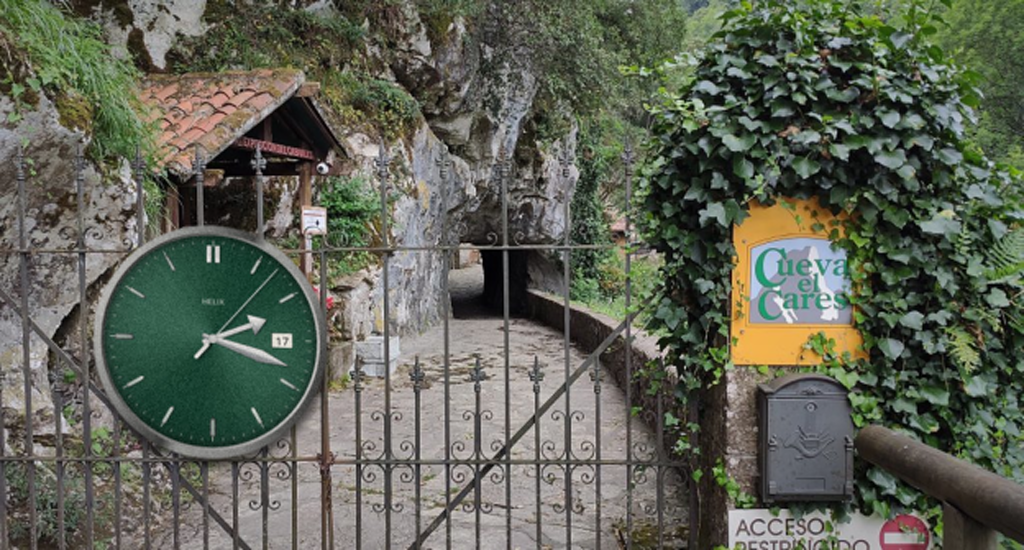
2 h 18 min 07 s
